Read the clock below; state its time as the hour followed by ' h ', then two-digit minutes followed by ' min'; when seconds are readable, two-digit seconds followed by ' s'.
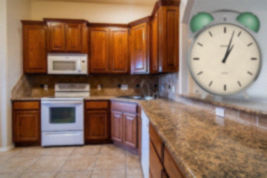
1 h 03 min
